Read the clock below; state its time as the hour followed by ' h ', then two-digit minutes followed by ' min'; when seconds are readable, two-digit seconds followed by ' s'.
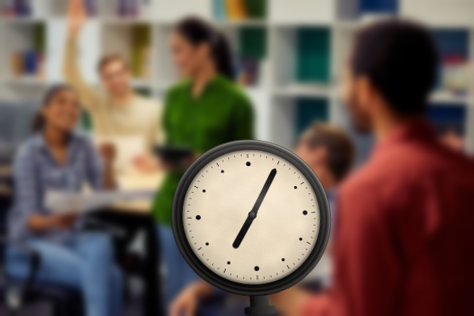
7 h 05 min
